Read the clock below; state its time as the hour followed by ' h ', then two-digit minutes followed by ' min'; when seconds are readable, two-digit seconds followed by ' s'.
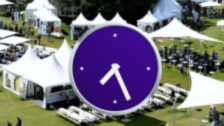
7 h 26 min
